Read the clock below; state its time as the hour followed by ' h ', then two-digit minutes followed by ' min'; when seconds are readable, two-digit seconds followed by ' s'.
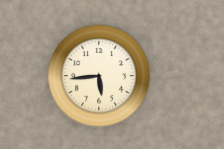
5 h 44 min
